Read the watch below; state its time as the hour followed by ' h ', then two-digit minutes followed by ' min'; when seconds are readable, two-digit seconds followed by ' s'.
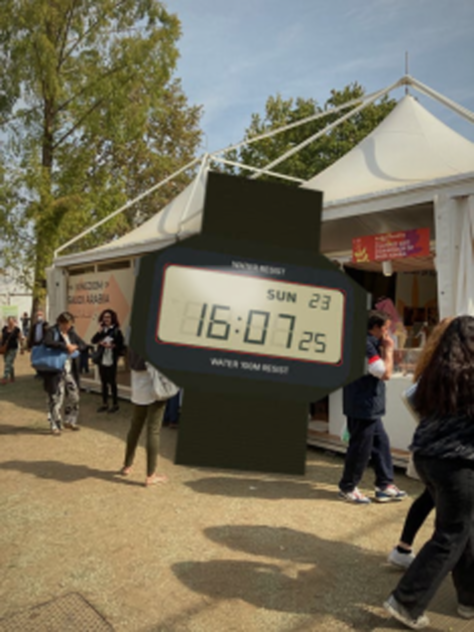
16 h 07 min 25 s
